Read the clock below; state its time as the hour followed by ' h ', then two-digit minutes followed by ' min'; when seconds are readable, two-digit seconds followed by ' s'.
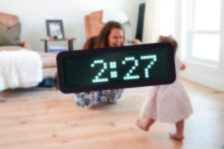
2 h 27 min
